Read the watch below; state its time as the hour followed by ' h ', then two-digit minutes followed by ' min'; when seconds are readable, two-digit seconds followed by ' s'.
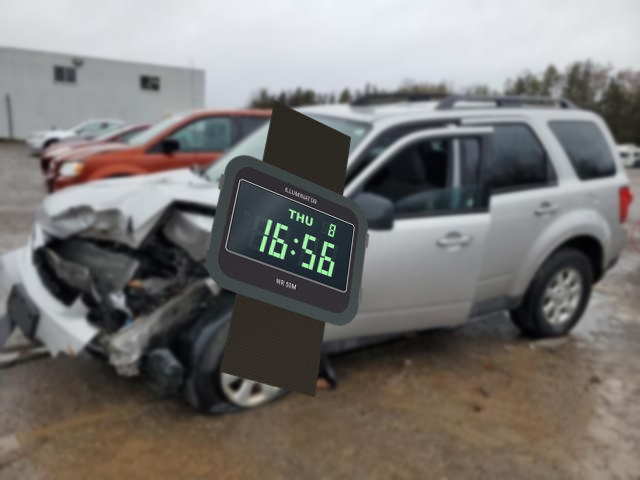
16 h 56 min
